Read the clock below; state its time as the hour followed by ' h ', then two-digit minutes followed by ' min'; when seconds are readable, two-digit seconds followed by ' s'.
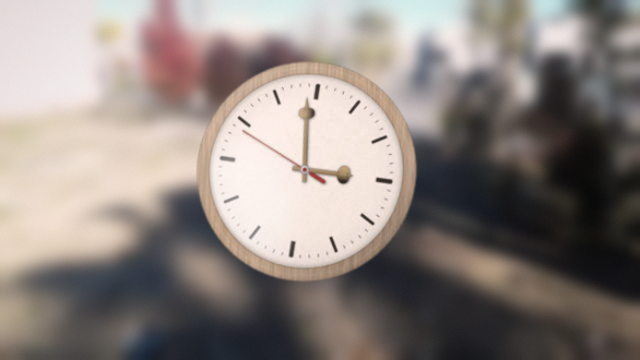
2 h 58 min 49 s
